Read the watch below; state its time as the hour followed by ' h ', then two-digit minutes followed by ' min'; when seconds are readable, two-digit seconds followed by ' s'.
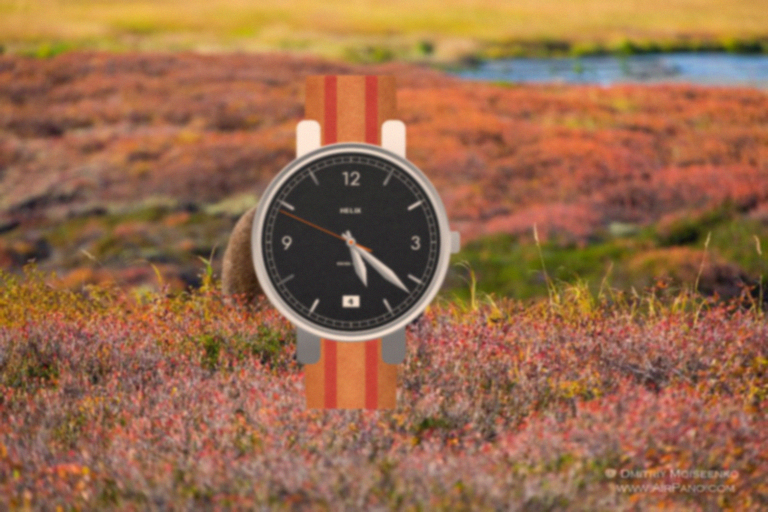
5 h 21 min 49 s
